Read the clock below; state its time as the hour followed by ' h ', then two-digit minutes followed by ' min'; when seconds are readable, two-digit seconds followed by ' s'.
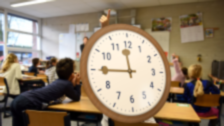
11 h 45 min
